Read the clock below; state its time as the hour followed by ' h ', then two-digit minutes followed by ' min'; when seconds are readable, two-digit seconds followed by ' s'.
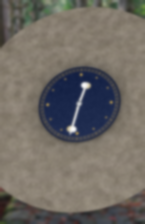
12 h 32 min
